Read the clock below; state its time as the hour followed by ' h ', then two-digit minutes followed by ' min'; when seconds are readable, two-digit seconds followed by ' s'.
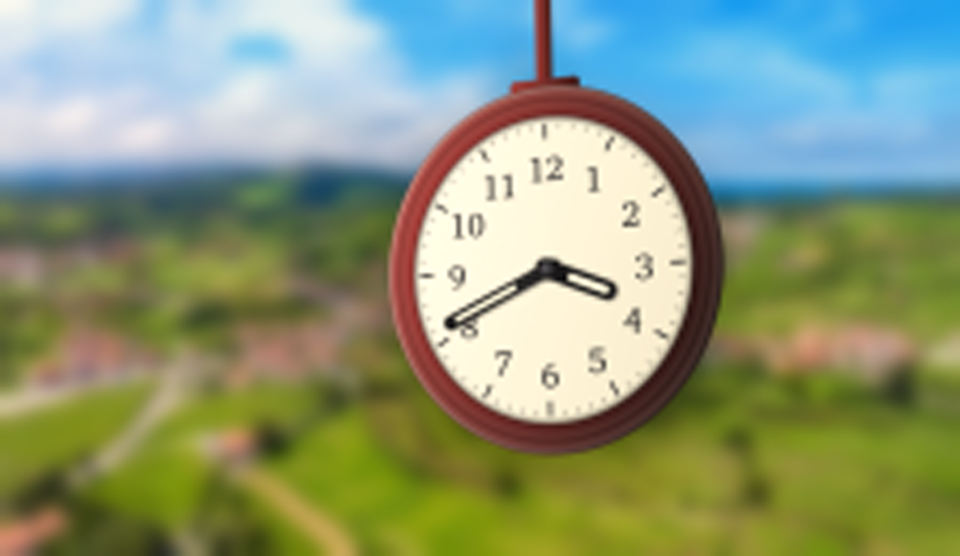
3 h 41 min
